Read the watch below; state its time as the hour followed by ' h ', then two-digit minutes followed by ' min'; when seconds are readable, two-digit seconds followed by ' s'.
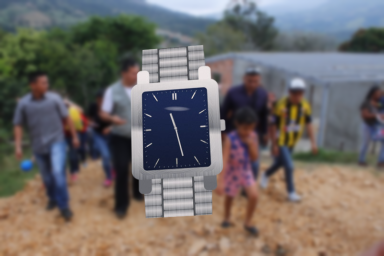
11 h 28 min
